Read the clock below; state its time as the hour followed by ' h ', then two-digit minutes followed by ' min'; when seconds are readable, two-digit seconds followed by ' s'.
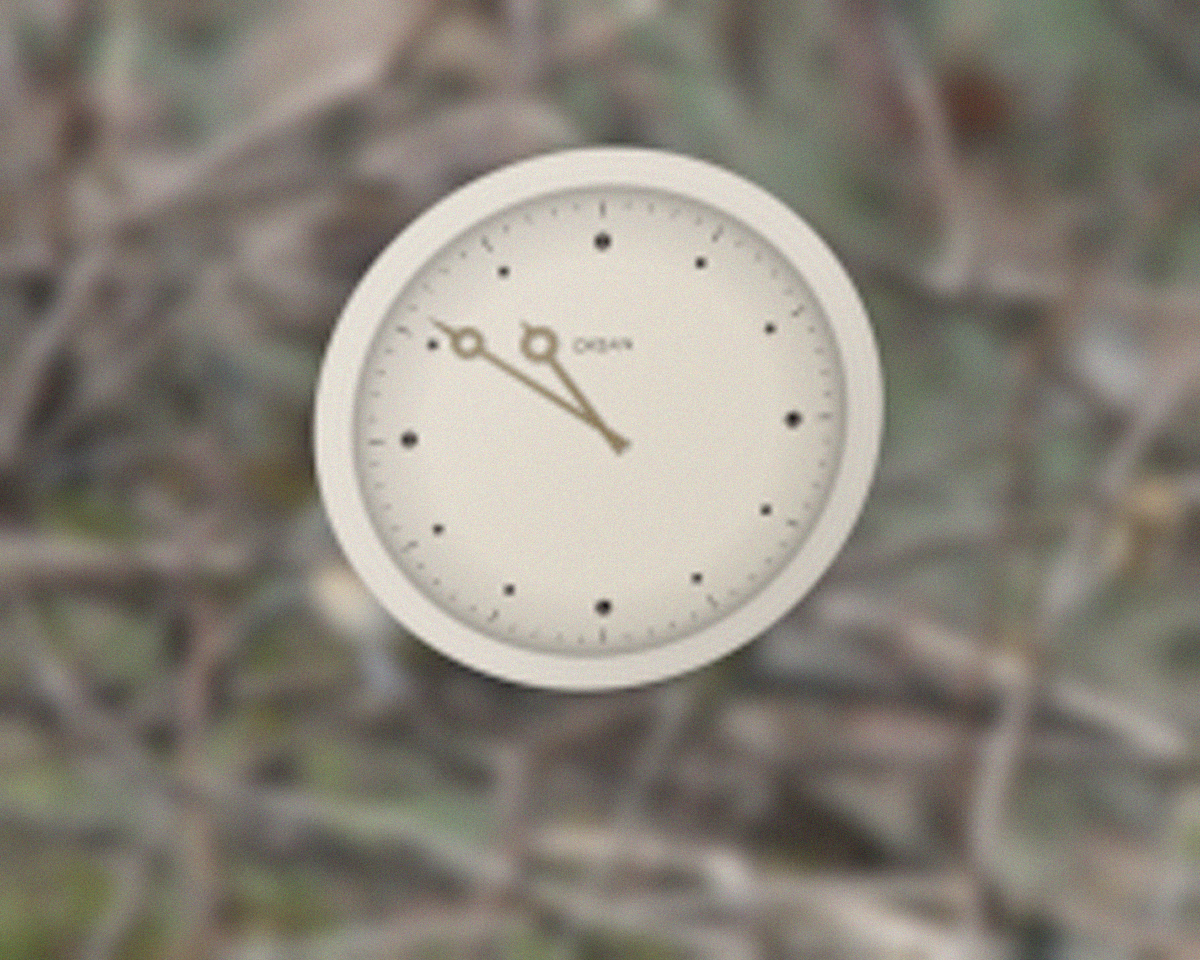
10 h 51 min
